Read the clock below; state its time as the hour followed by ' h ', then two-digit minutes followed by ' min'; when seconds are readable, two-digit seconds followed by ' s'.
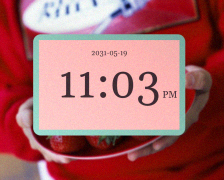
11 h 03 min
